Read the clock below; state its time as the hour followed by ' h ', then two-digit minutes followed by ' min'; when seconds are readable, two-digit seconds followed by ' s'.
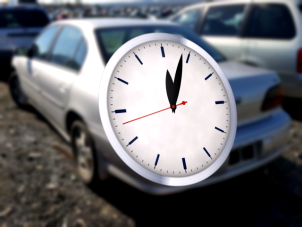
12 h 03 min 43 s
